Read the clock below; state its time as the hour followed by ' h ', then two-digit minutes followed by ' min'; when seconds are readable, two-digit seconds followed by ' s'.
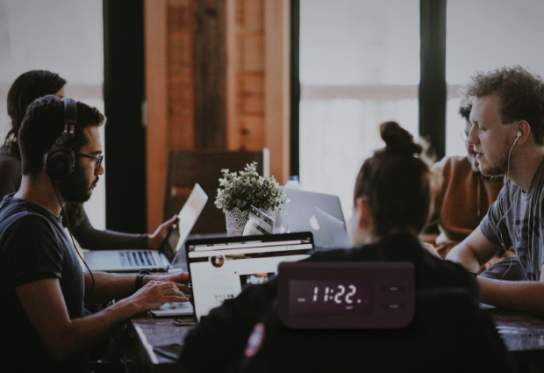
11 h 22 min
